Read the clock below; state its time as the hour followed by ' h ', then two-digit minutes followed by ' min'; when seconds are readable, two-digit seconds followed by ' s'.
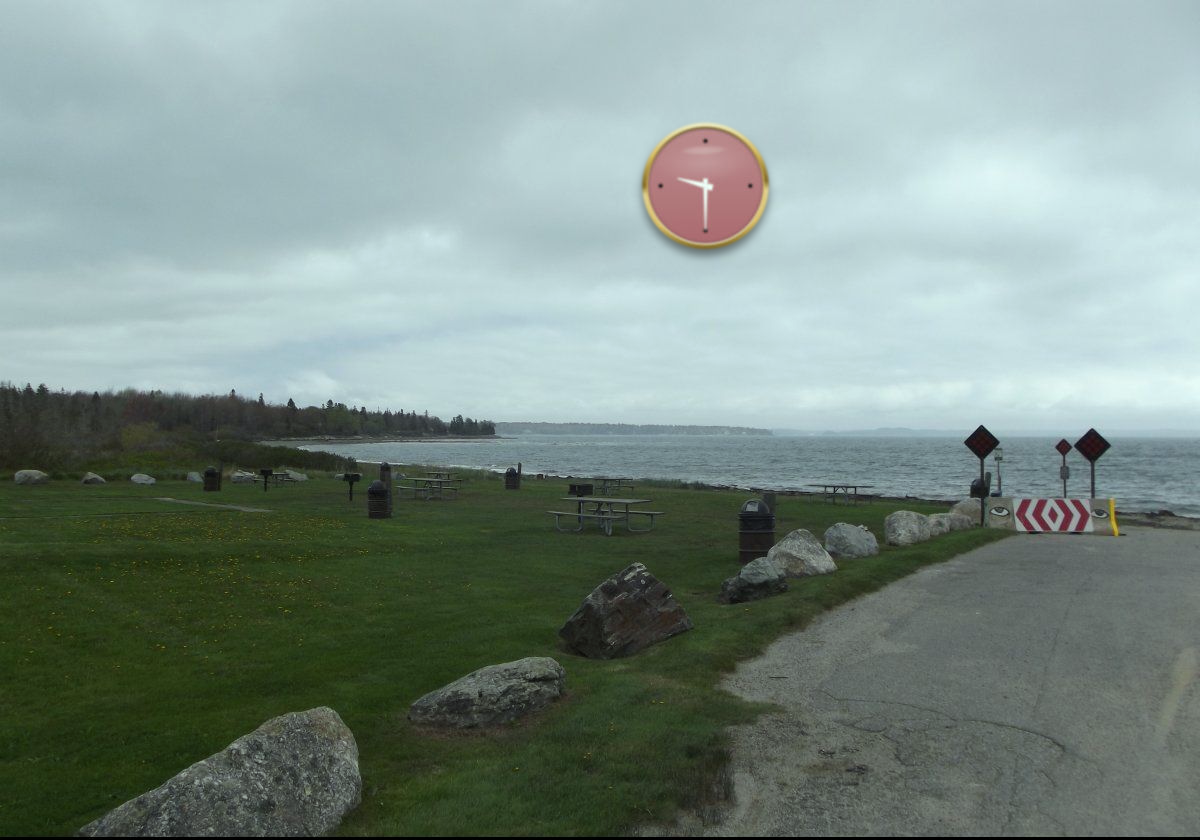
9 h 30 min
